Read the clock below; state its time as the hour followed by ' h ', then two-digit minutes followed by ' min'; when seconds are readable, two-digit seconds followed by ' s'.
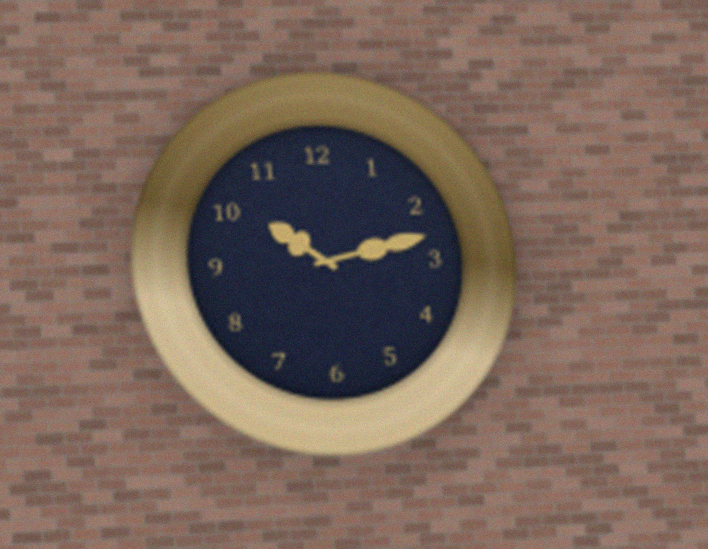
10 h 13 min
